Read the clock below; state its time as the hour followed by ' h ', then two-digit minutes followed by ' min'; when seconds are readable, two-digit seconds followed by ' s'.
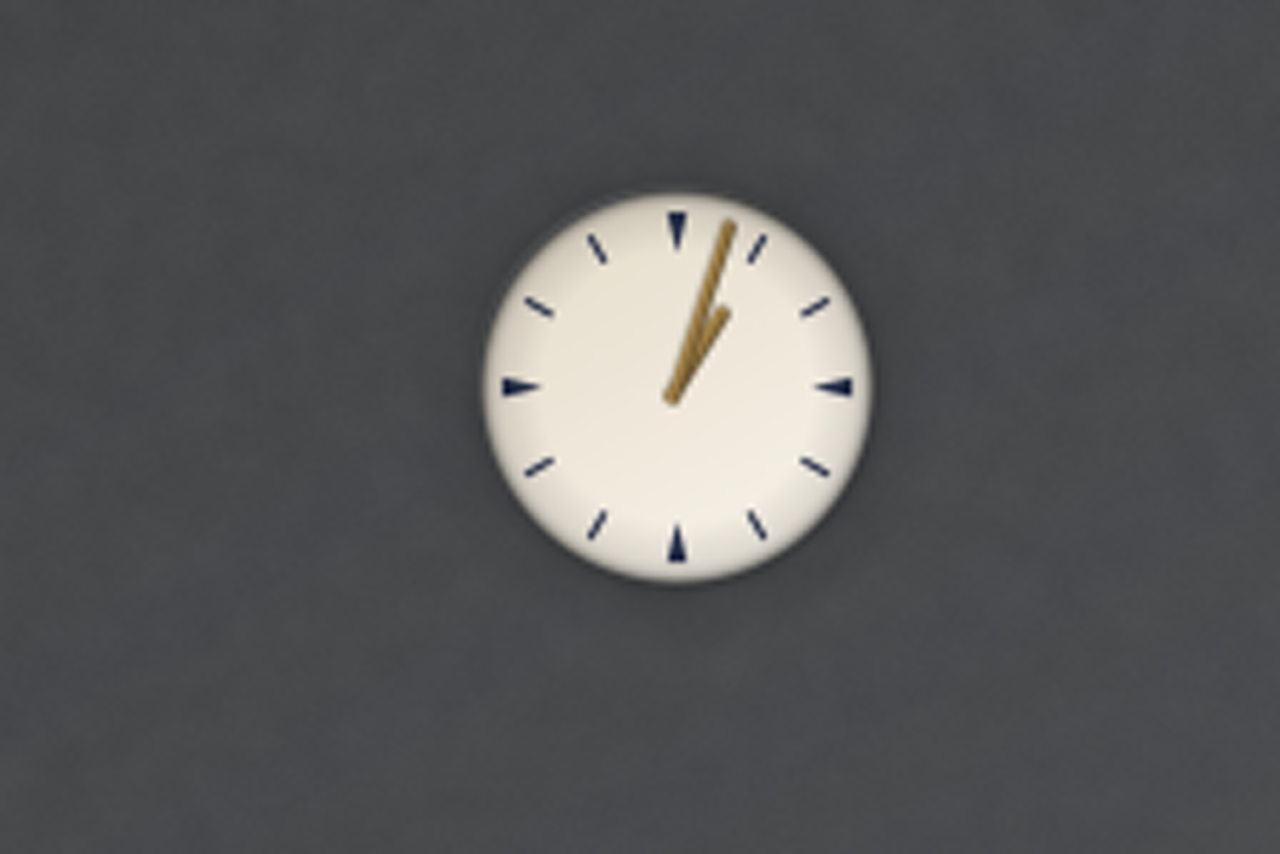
1 h 03 min
